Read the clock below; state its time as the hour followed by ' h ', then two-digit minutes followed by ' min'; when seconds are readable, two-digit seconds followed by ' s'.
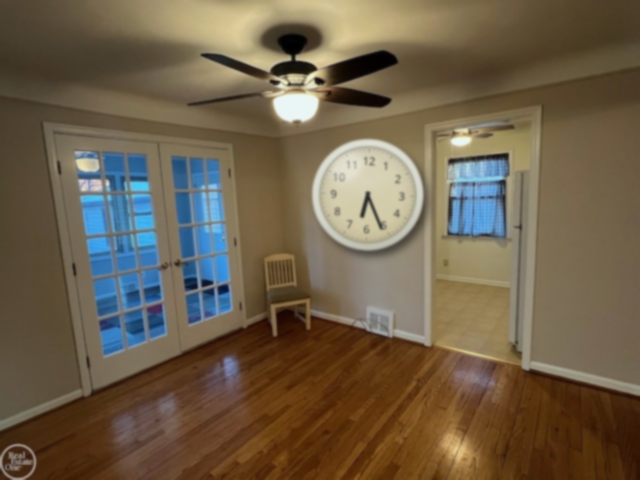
6 h 26 min
